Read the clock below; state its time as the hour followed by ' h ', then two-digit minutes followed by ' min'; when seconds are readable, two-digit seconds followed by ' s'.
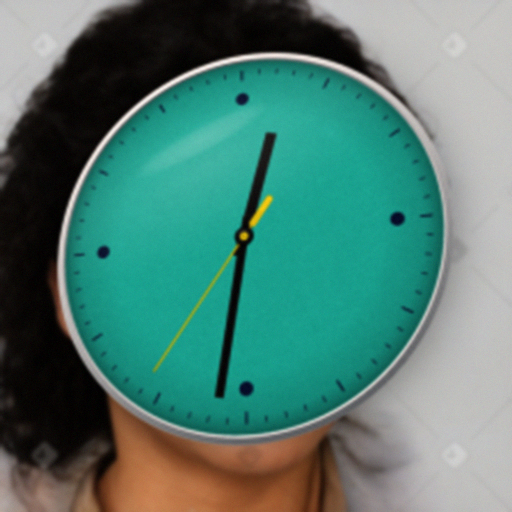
12 h 31 min 36 s
